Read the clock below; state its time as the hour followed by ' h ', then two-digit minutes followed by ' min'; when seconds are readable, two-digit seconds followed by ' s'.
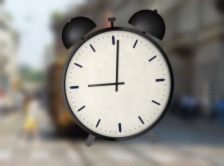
9 h 01 min
